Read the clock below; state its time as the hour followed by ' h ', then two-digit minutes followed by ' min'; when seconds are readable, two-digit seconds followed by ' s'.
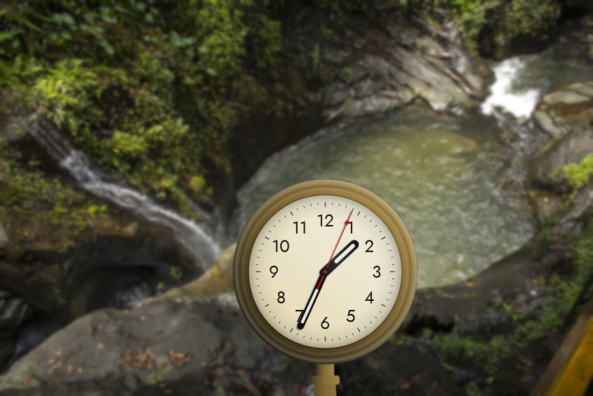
1 h 34 min 04 s
